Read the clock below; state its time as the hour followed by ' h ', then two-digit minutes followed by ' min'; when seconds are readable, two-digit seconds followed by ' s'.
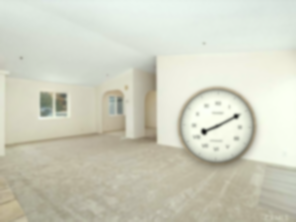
8 h 10 min
